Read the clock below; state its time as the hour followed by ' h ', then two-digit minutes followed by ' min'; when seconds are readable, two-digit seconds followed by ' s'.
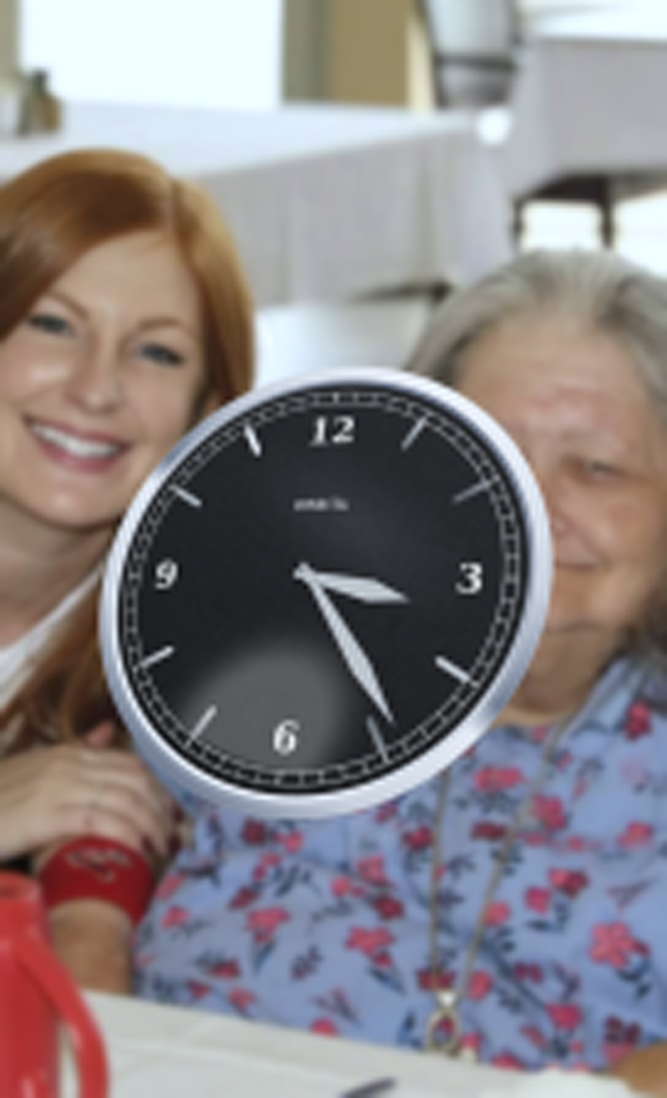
3 h 24 min
